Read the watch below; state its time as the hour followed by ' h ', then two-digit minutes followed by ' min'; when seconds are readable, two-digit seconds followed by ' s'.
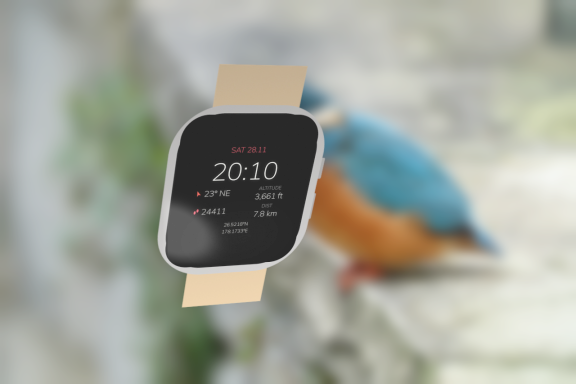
20 h 10 min
